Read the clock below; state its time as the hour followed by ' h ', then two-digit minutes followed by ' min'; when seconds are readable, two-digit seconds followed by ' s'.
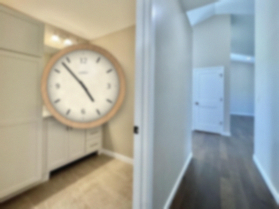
4 h 53 min
